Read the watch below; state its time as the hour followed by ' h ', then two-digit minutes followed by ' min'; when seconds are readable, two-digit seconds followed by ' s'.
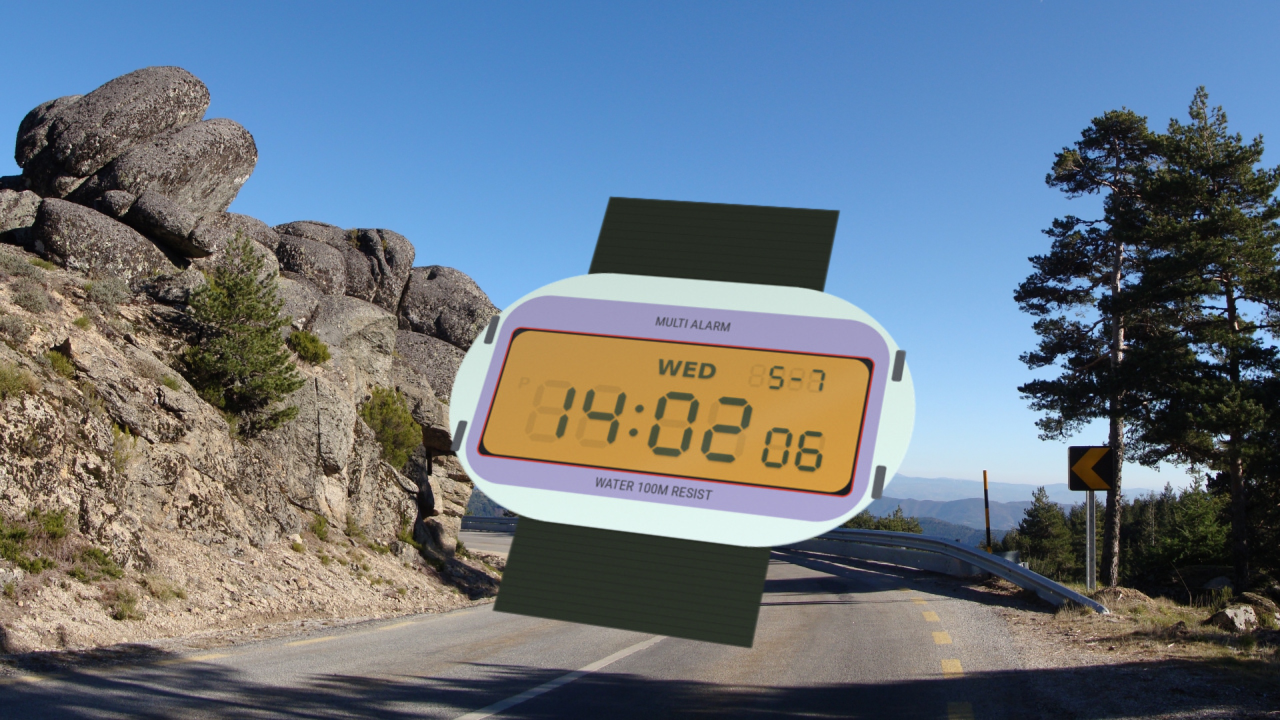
14 h 02 min 06 s
